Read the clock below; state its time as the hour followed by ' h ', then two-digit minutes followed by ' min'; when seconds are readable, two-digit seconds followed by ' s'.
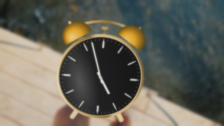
4 h 57 min
